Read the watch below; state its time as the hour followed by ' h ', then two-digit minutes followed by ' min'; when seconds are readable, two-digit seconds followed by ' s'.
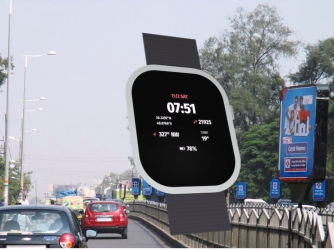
7 h 51 min
